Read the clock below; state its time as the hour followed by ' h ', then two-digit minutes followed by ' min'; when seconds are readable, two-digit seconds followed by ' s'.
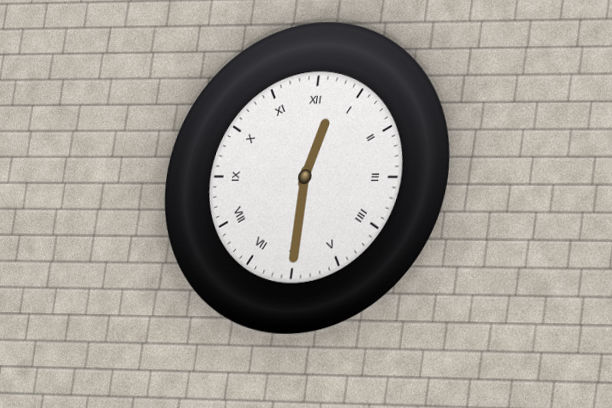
12 h 30 min
